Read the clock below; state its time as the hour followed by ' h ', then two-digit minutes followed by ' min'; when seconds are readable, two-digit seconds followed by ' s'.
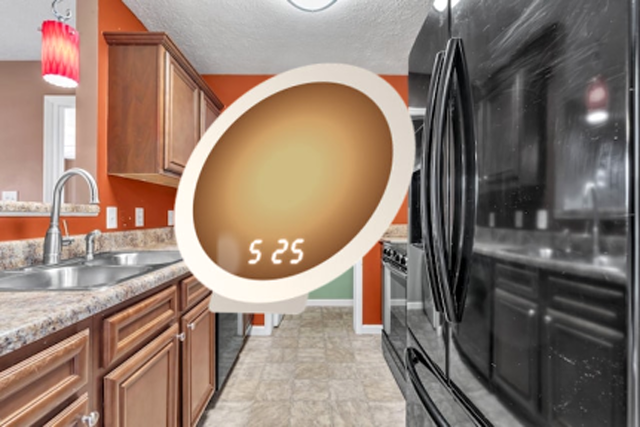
5 h 25 min
